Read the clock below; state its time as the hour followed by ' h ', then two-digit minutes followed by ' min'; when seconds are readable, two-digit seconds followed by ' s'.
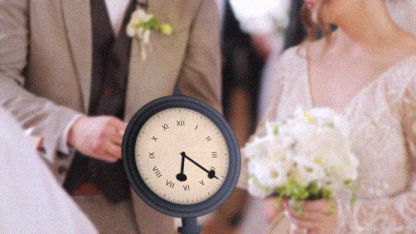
6 h 21 min
